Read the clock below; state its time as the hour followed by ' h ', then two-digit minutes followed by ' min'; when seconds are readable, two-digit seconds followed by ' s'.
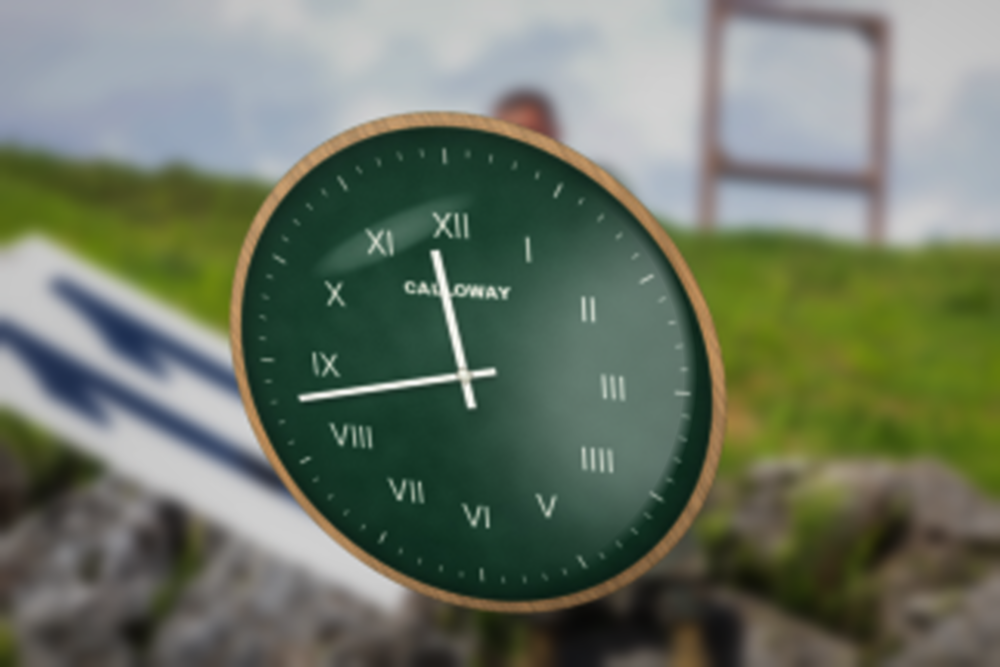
11 h 43 min
